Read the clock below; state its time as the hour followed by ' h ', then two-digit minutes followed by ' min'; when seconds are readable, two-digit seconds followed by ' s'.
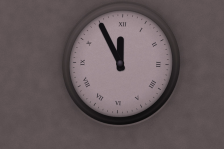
11 h 55 min
